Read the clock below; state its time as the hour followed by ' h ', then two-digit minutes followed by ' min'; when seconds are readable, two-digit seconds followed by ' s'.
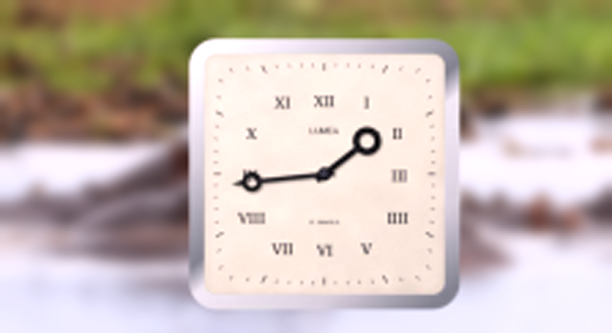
1 h 44 min
